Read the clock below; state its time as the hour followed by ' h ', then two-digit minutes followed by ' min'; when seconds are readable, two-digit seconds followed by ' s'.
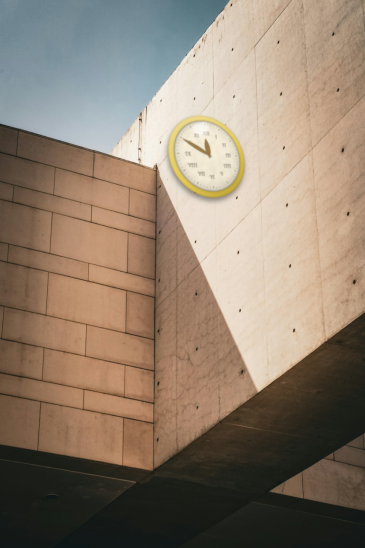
11 h 50 min
